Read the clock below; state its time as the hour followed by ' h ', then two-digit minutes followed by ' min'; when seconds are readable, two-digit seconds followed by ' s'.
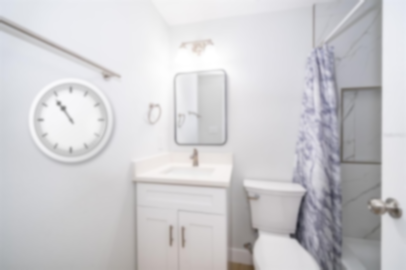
10 h 54 min
